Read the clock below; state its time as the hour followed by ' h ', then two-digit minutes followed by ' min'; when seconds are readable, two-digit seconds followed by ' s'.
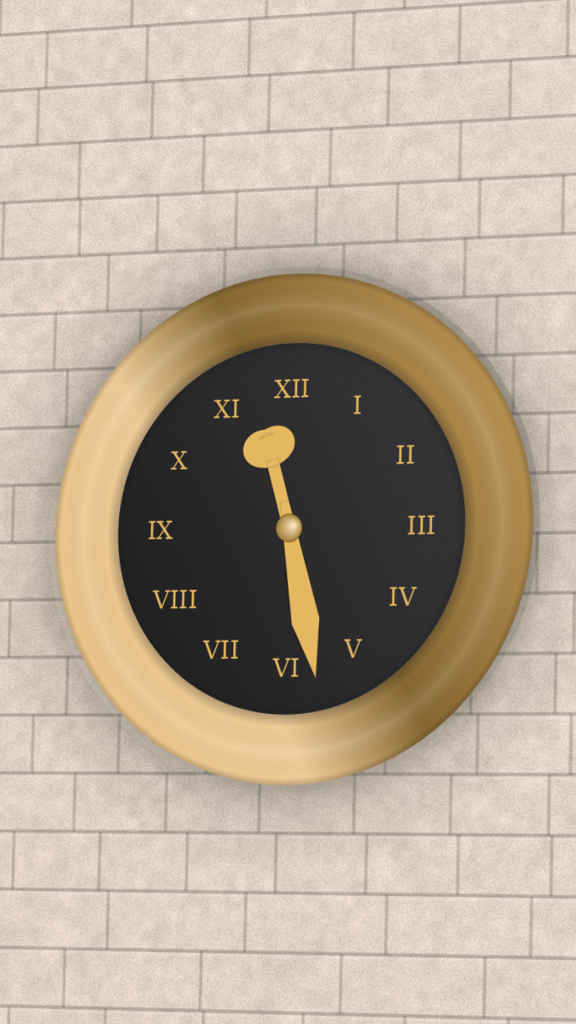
11 h 28 min
